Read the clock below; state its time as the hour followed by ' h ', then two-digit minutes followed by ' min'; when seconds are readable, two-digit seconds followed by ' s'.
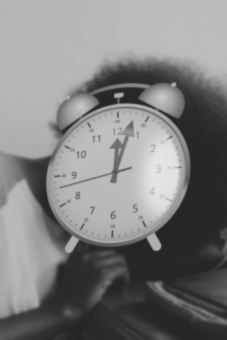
12 h 02 min 43 s
